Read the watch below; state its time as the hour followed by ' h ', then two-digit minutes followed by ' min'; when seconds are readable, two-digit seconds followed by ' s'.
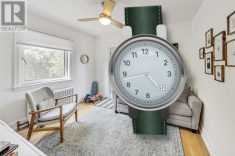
4 h 43 min
